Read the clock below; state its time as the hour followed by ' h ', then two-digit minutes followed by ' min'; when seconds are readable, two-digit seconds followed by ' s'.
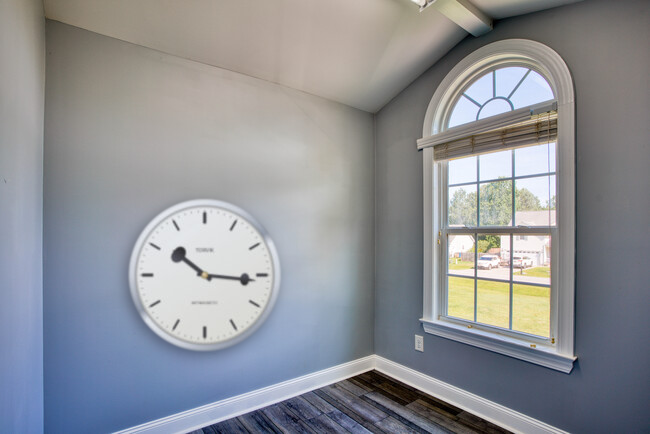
10 h 16 min
